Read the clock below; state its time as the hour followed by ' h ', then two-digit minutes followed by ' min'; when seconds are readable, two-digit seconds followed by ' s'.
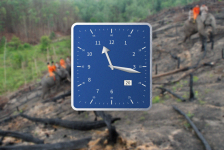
11 h 17 min
